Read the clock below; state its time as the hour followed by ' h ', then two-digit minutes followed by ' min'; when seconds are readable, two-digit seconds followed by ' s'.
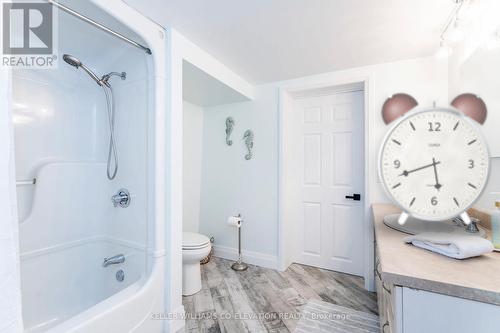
5 h 42 min
